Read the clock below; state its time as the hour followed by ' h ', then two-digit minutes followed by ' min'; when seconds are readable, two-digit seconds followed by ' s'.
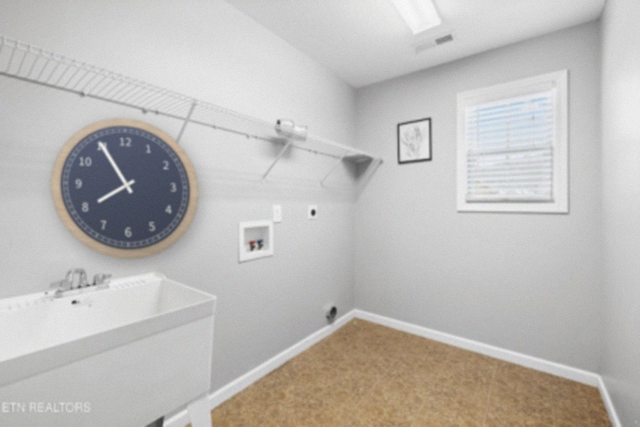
7 h 55 min
